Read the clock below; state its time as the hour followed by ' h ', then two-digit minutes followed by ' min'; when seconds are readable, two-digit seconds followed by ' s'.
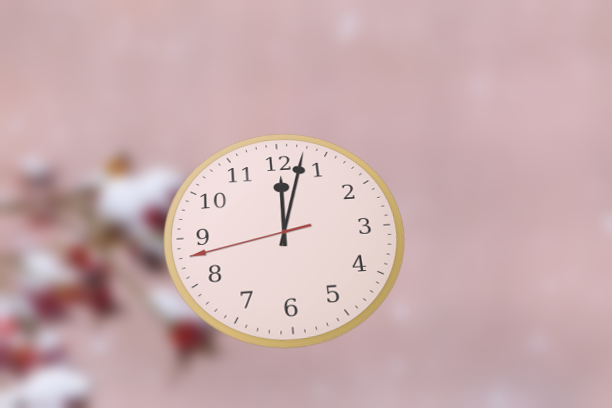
12 h 02 min 43 s
